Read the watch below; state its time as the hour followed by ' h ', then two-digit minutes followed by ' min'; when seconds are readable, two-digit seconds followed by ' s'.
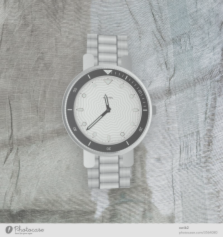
11 h 38 min
